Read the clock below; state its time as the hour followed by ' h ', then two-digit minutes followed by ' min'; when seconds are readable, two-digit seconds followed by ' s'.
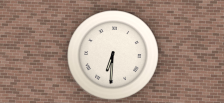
6 h 30 min
